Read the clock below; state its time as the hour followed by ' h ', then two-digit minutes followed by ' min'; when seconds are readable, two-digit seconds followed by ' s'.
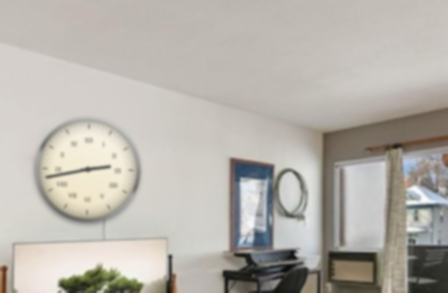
2 h 43 min
